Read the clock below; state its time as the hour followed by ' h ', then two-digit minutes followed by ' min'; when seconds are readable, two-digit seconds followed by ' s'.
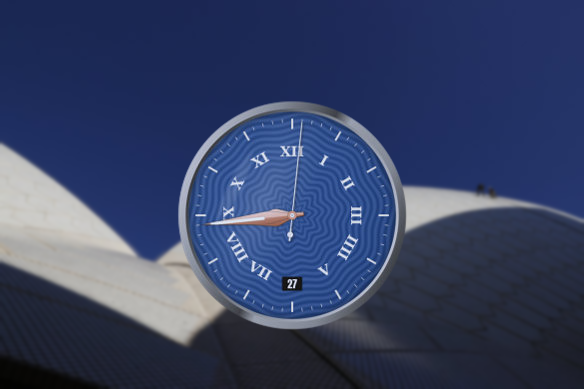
8 h 44 min 01 s
